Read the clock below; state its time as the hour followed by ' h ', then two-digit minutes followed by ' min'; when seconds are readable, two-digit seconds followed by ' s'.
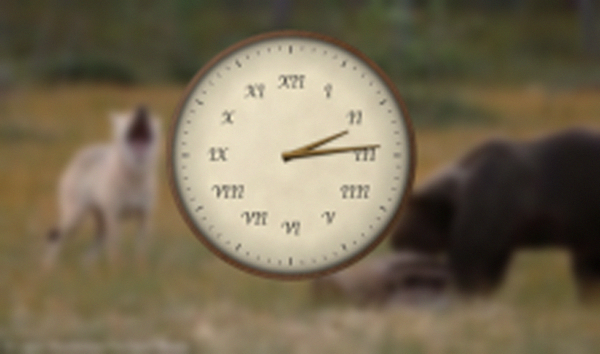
2 h 14 min
